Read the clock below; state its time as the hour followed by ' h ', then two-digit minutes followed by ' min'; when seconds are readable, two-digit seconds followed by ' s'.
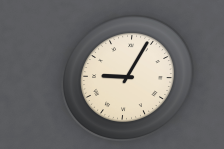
9 h 04 min
